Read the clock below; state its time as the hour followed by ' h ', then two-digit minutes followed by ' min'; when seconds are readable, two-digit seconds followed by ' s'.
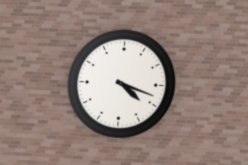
4 h 18 min
